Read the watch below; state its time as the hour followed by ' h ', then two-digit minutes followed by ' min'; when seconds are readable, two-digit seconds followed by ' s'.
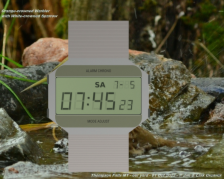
7 h 45 min 23 s
